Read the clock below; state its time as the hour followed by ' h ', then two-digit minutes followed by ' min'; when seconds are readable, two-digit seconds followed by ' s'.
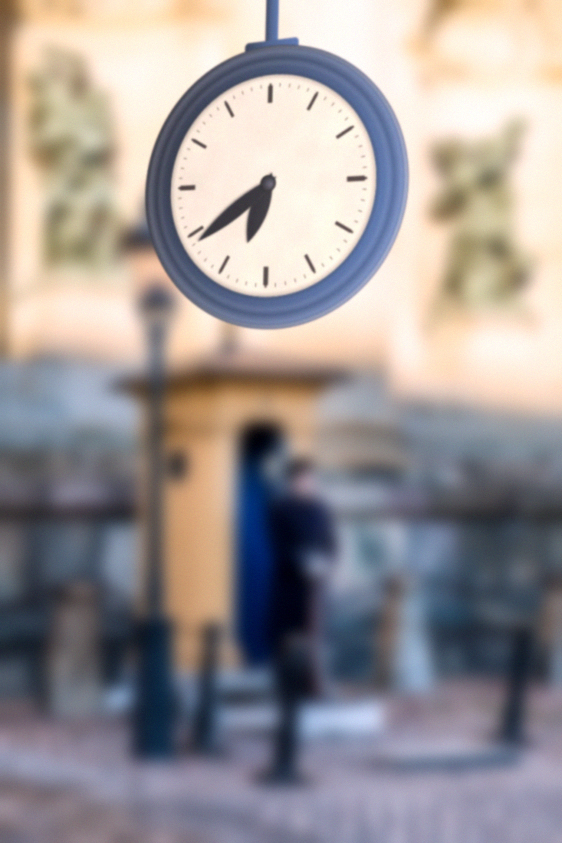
6 h 39 min
